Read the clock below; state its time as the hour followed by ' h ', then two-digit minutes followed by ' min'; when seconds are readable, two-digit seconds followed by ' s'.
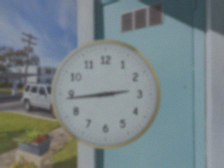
2 h 44 min
